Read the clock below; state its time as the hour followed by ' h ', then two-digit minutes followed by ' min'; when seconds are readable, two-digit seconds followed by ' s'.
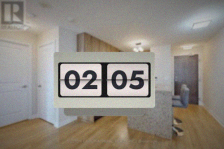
2 h 05 min
